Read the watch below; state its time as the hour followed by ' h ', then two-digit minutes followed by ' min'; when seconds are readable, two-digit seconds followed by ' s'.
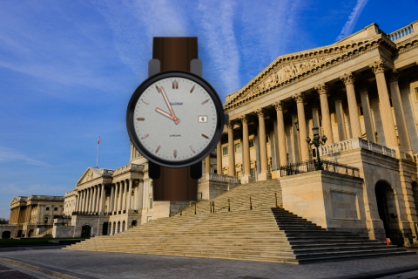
9 h 56 min
